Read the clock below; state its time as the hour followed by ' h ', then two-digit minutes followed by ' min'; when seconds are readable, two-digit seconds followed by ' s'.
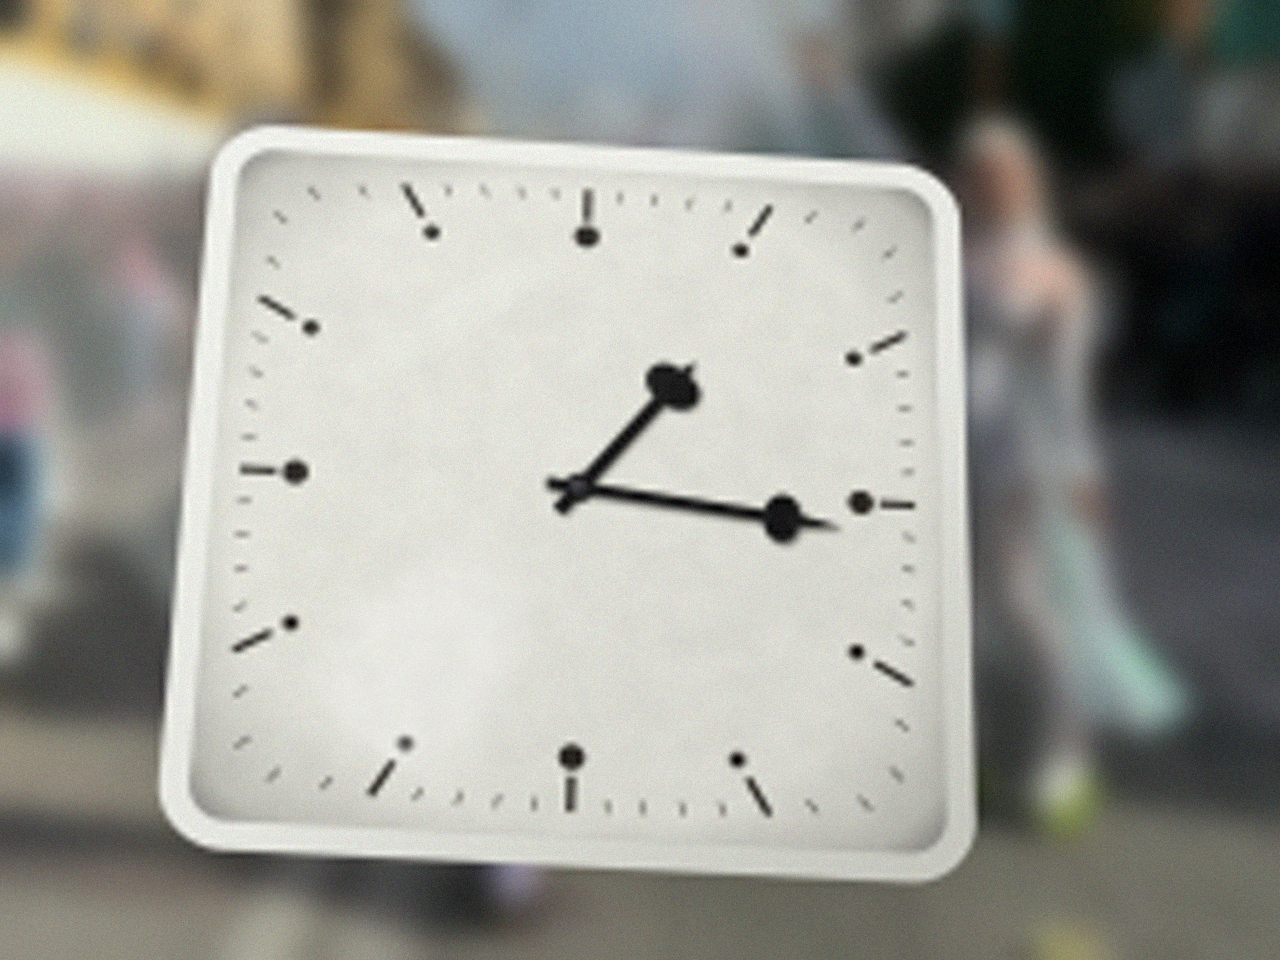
1 h 16 min
